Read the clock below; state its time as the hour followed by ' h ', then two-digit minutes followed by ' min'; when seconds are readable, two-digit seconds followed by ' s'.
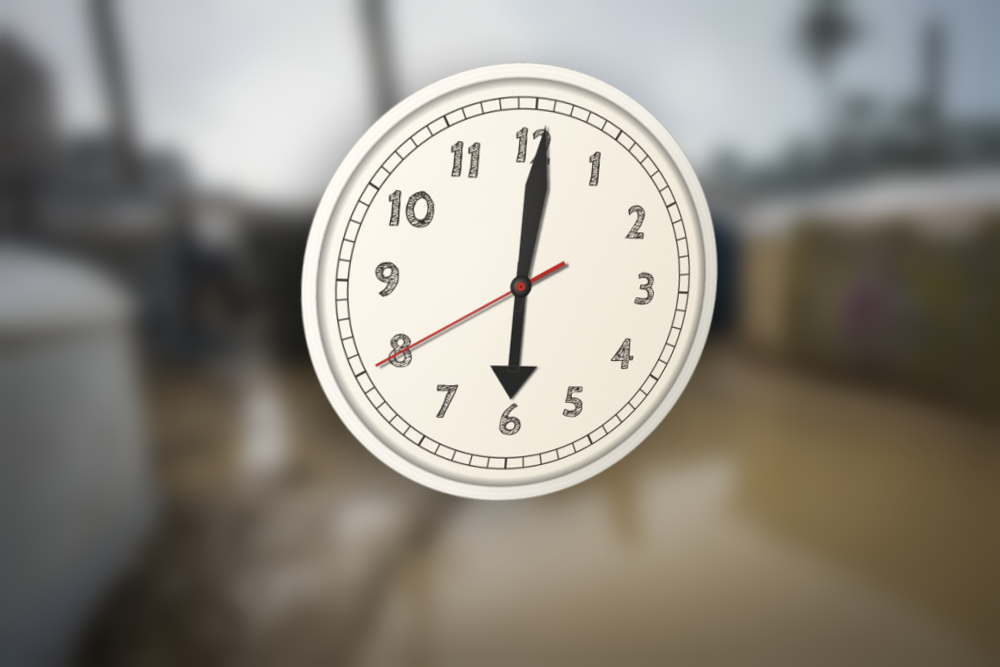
6 h 00 min 40 s
